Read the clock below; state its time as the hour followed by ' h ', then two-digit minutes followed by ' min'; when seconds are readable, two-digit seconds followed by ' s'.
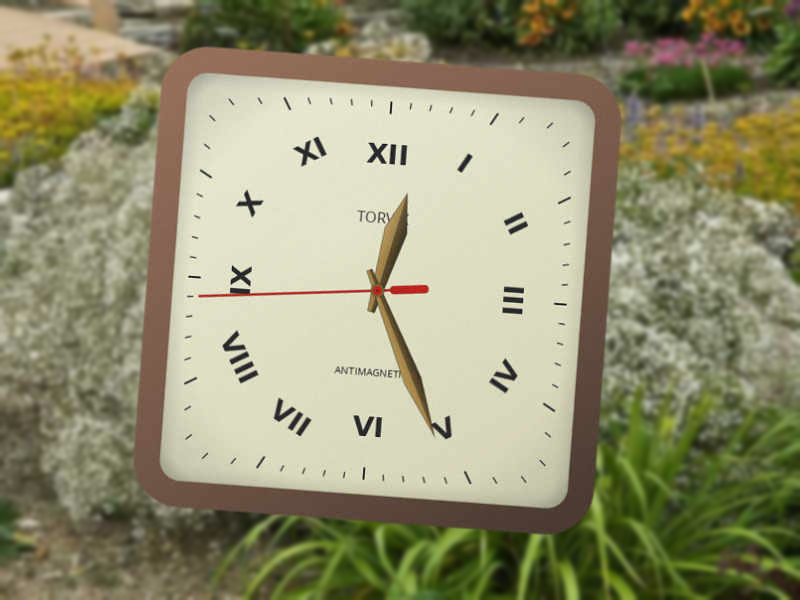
12 h 25 min 44 s
